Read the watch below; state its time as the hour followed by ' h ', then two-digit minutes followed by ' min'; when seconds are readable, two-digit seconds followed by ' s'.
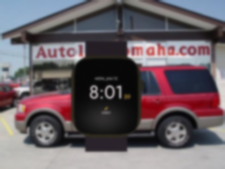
8 h 01 min
